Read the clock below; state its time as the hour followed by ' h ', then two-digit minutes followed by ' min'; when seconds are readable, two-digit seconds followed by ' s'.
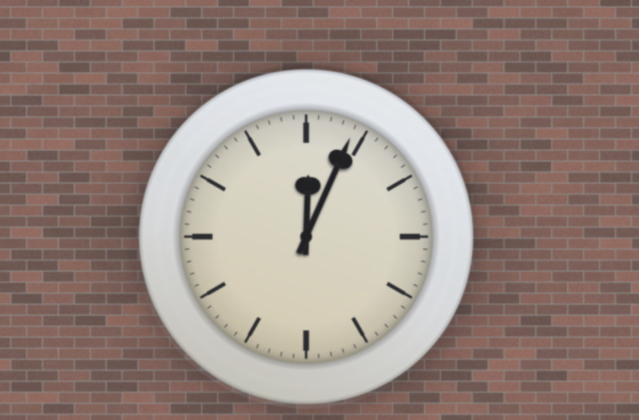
12 h 04 min
